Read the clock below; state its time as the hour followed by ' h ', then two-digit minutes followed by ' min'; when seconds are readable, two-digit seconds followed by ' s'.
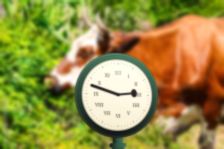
2 h 48 min
